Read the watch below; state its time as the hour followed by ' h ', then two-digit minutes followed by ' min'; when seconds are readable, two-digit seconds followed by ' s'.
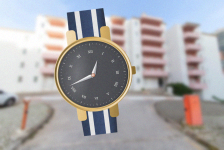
12 h 42 min
